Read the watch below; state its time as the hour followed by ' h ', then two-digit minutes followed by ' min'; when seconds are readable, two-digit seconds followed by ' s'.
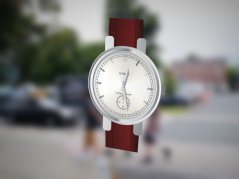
12 h 28 min
